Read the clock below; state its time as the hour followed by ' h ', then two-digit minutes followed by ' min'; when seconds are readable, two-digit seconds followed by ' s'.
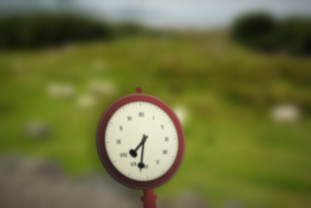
7 h 32 min
